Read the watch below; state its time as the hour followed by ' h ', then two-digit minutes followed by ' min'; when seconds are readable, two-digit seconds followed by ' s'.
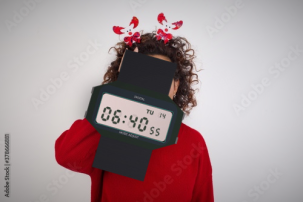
6 h 40 min 55 s
